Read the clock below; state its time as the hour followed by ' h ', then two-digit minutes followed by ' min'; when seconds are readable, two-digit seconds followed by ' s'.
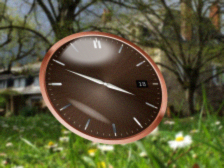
3 h 49 min
